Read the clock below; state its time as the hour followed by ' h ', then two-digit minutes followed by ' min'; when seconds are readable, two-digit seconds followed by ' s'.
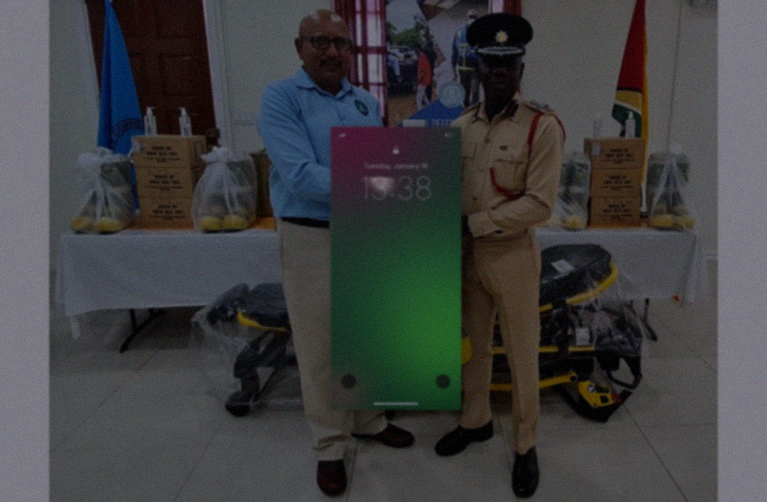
13 h 38 min
